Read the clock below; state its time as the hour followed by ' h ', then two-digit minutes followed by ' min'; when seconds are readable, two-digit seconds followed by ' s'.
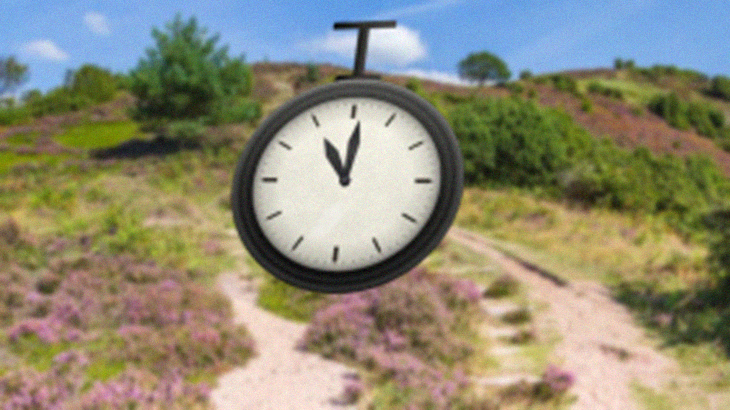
11 h 01 min
